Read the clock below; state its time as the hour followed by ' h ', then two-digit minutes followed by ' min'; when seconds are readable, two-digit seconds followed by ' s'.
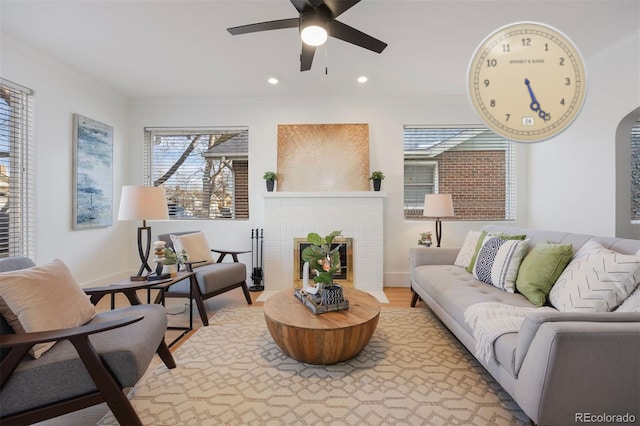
5 h 26 min
